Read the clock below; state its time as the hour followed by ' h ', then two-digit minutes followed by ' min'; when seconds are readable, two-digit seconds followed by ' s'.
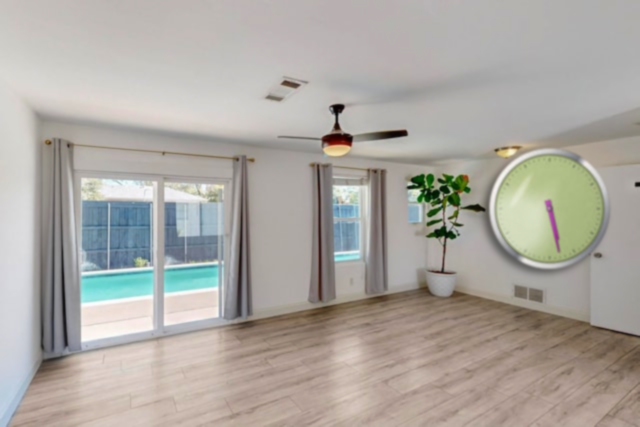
5 h 28 min
